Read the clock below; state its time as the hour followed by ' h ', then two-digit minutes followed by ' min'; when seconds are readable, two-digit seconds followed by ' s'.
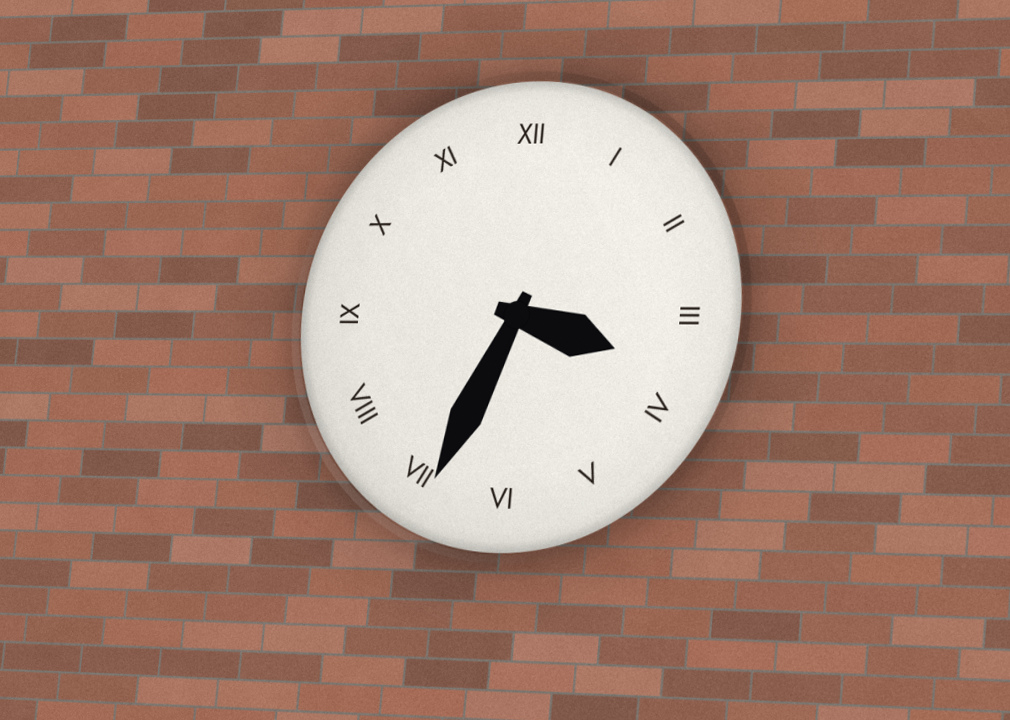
3 h 34 min
